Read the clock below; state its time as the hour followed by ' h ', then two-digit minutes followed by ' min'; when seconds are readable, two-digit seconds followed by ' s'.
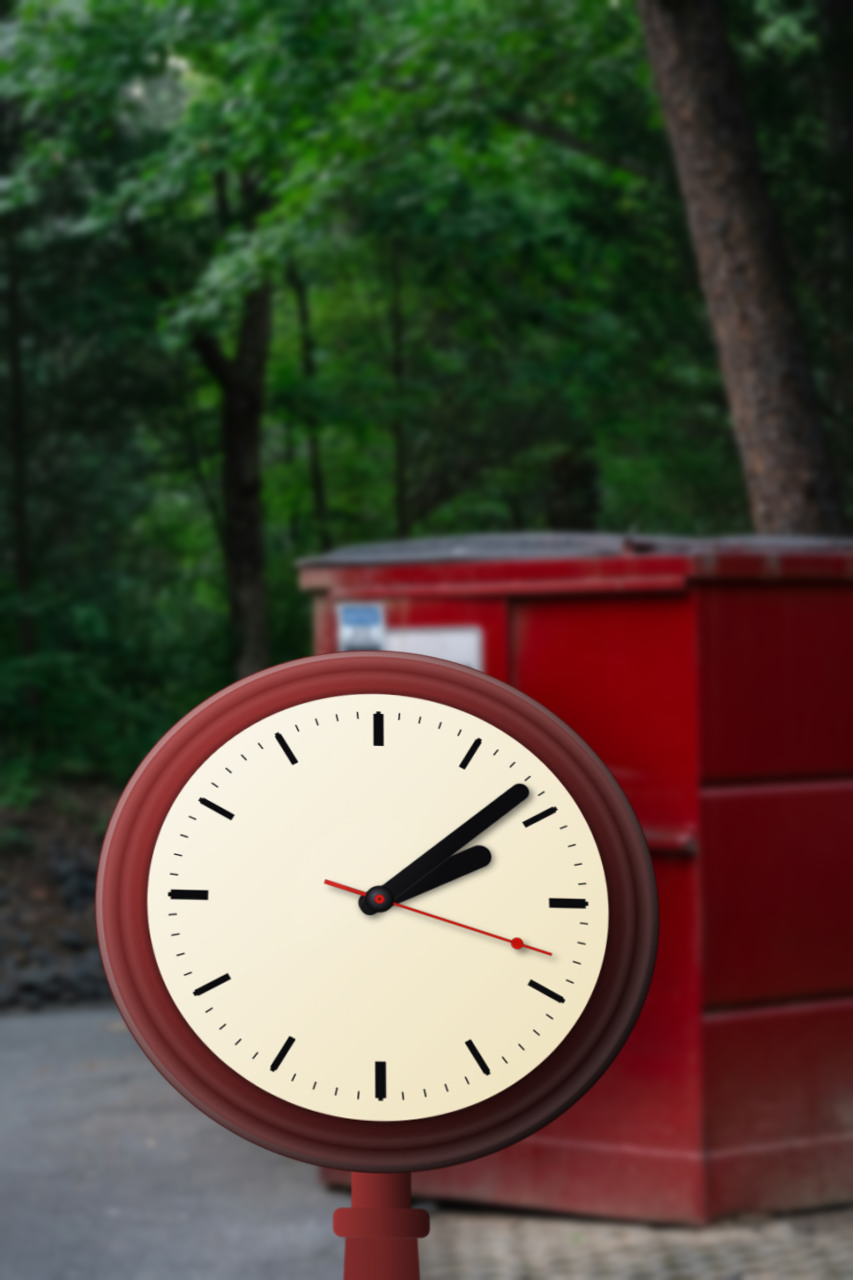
2 h 08 min 18 s
